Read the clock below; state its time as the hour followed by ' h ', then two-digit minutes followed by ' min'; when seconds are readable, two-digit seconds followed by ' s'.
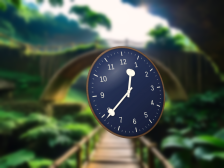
12 h 39 min
